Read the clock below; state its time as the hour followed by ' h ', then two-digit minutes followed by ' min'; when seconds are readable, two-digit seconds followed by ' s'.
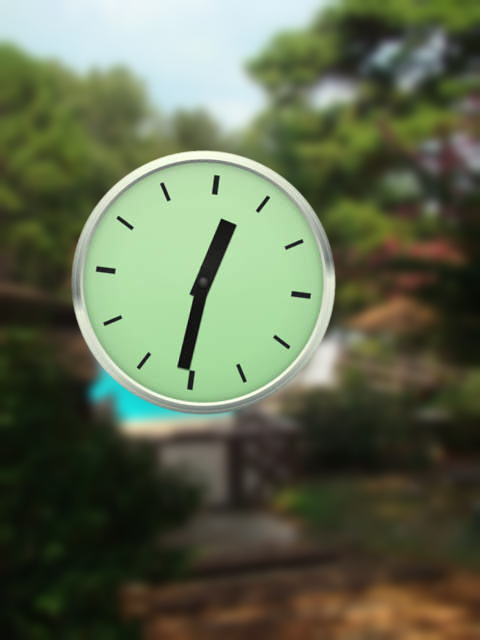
12 h 31 min
